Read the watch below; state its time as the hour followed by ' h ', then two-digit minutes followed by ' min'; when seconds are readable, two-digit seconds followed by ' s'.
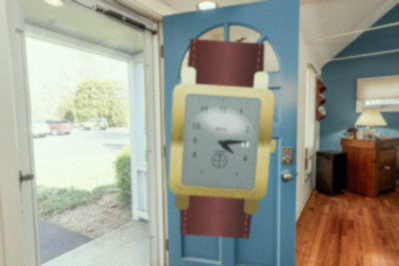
4 h 14 min
